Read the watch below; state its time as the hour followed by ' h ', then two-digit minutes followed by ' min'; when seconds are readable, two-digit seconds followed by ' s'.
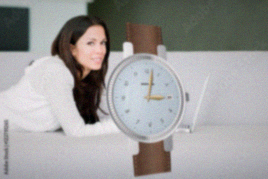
3 h 02 min
